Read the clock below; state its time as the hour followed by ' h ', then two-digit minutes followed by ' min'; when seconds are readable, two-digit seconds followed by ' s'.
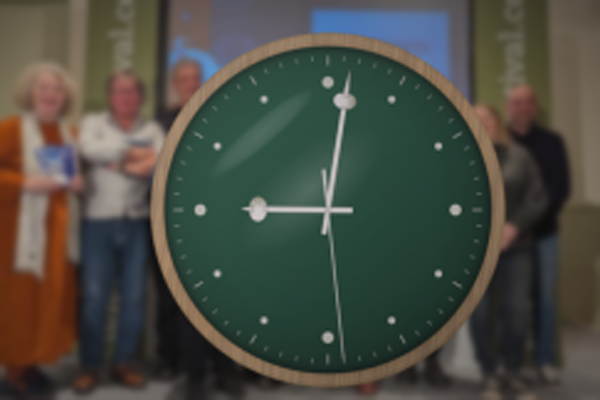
9 h 01 min 29 s
